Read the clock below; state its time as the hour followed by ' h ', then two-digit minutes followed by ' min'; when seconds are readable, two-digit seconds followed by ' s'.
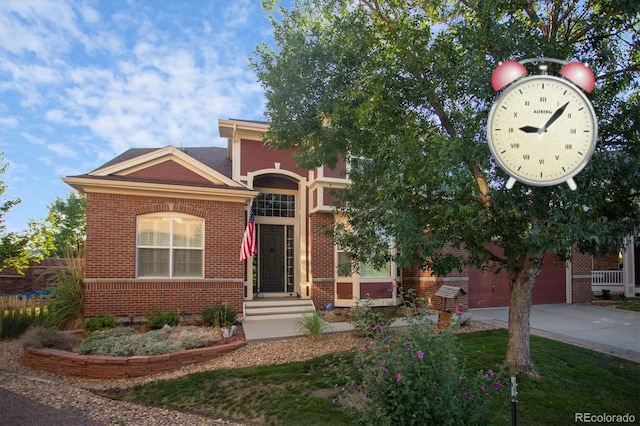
9 h 07 min
